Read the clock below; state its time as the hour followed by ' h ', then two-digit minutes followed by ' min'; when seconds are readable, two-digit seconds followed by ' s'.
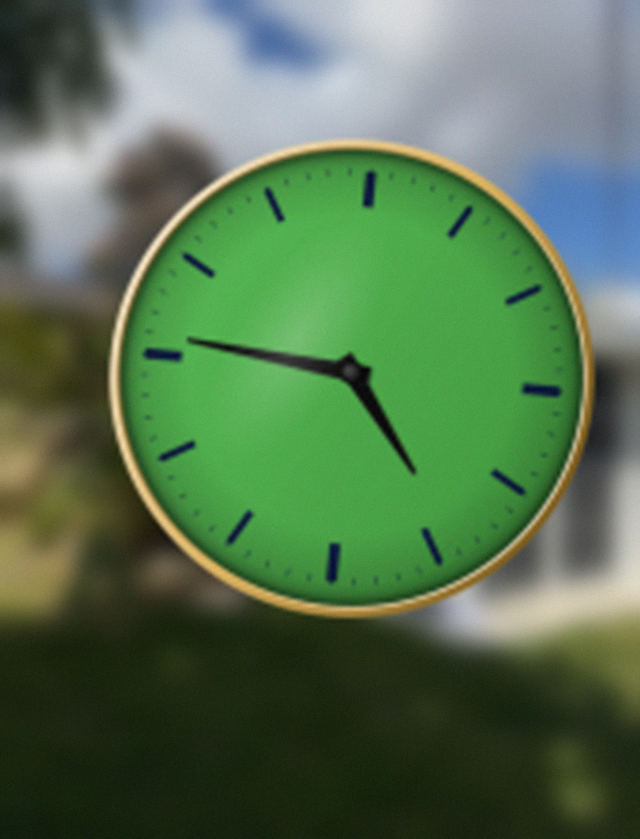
4 h 46 min
